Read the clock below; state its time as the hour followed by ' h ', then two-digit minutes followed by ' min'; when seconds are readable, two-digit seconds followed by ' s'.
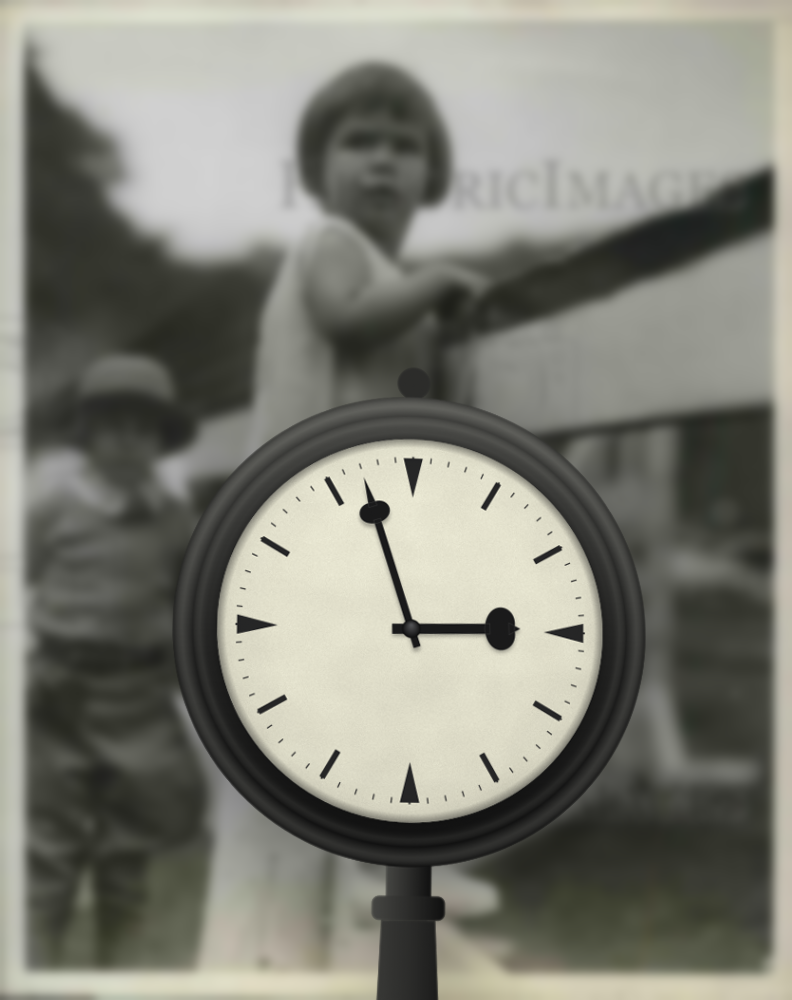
2 h 57 min
